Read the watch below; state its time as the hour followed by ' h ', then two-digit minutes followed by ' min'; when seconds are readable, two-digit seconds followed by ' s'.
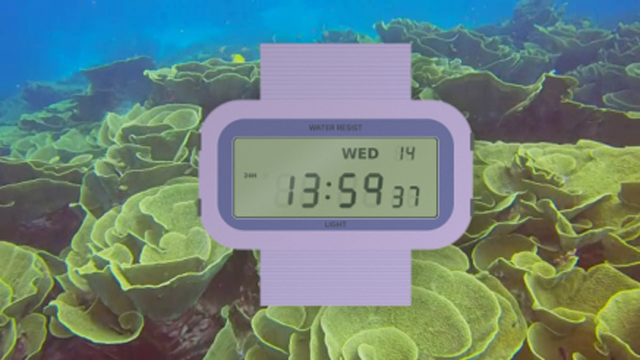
13 h 59 min 37 s
